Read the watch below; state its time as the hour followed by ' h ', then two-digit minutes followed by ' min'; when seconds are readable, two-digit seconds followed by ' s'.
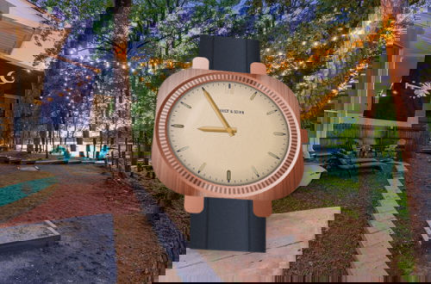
8 h 55 min
